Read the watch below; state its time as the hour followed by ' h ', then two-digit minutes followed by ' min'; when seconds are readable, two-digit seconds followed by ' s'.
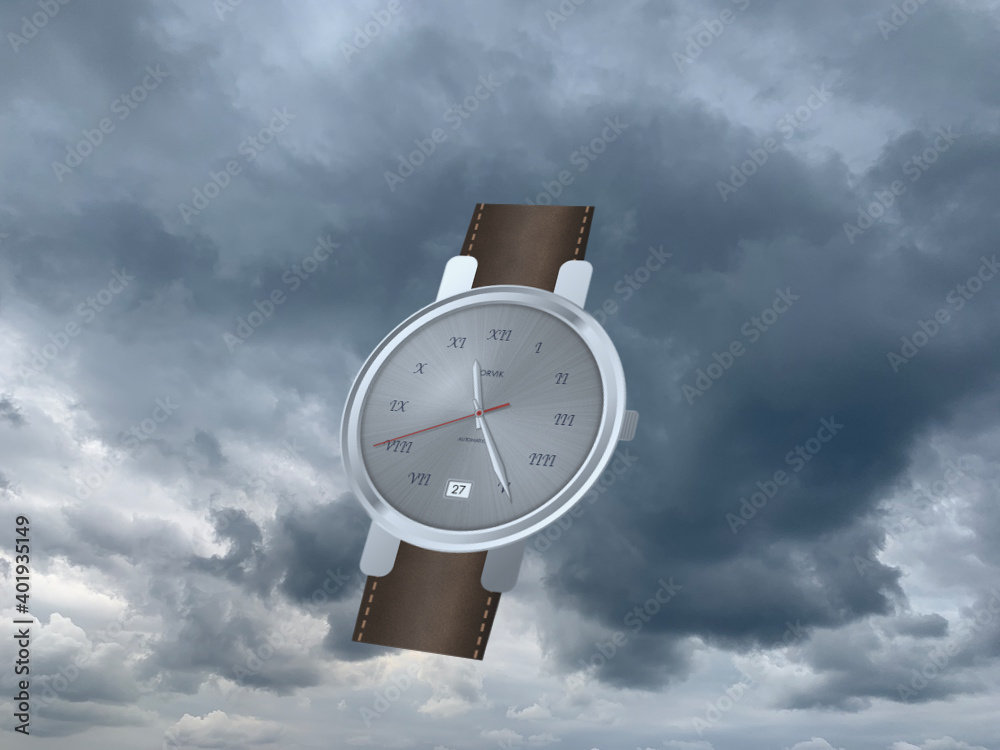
11 h 24 min 41 s
